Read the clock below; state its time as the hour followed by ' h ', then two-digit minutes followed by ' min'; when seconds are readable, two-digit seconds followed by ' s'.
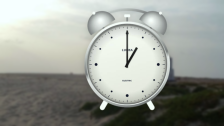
1 h 00 min
